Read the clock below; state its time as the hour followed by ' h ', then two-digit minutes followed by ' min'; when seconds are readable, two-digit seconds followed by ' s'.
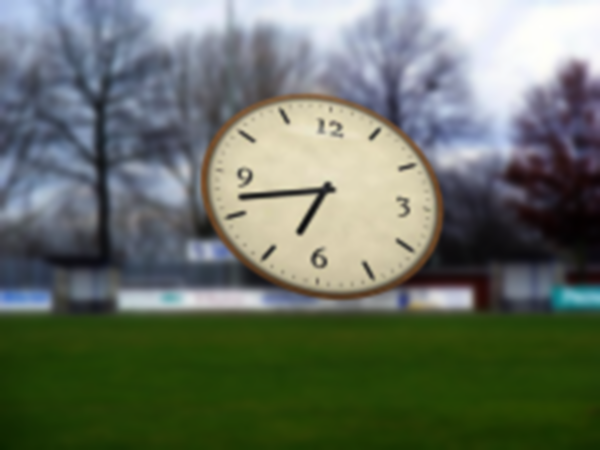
6 h 42 min
